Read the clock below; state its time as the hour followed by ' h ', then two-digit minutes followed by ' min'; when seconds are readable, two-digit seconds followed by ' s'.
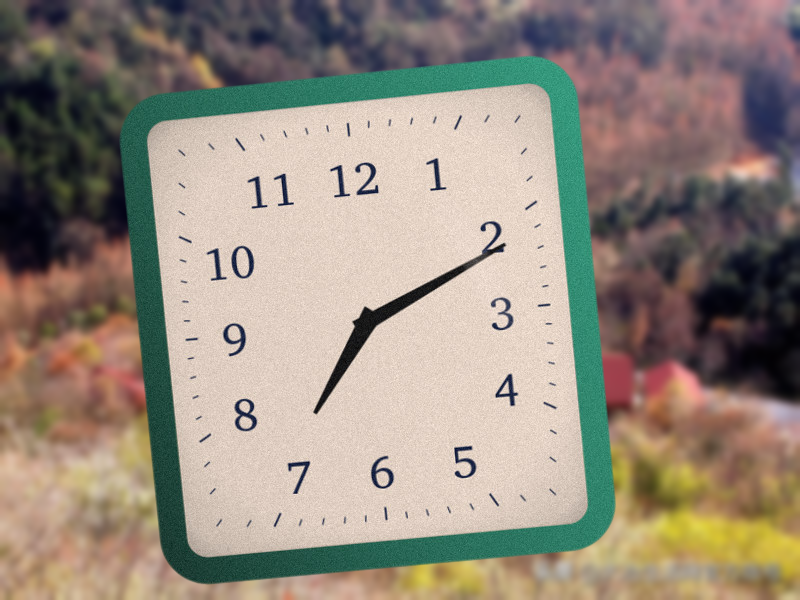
7 h 11 min
